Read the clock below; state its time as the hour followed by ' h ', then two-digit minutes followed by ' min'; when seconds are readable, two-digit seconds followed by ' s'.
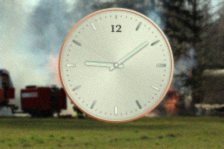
9 h 09 min
